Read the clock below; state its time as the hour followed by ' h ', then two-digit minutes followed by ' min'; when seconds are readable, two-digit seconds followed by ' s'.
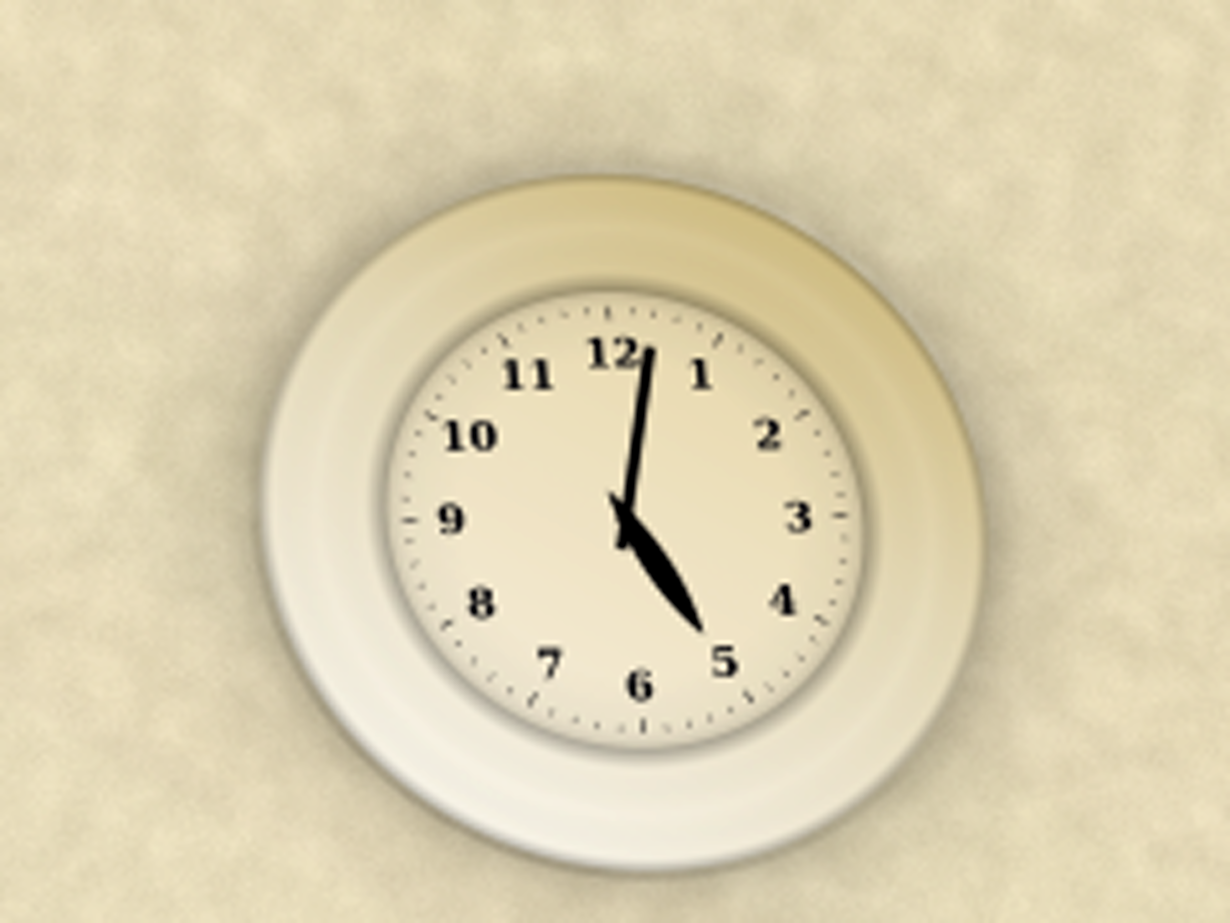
5 h 02 min
